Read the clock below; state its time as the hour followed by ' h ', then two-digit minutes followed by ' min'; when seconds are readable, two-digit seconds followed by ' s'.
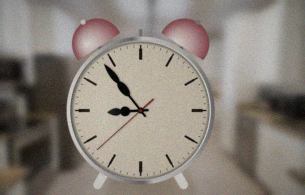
8 h 53 min 38 s
